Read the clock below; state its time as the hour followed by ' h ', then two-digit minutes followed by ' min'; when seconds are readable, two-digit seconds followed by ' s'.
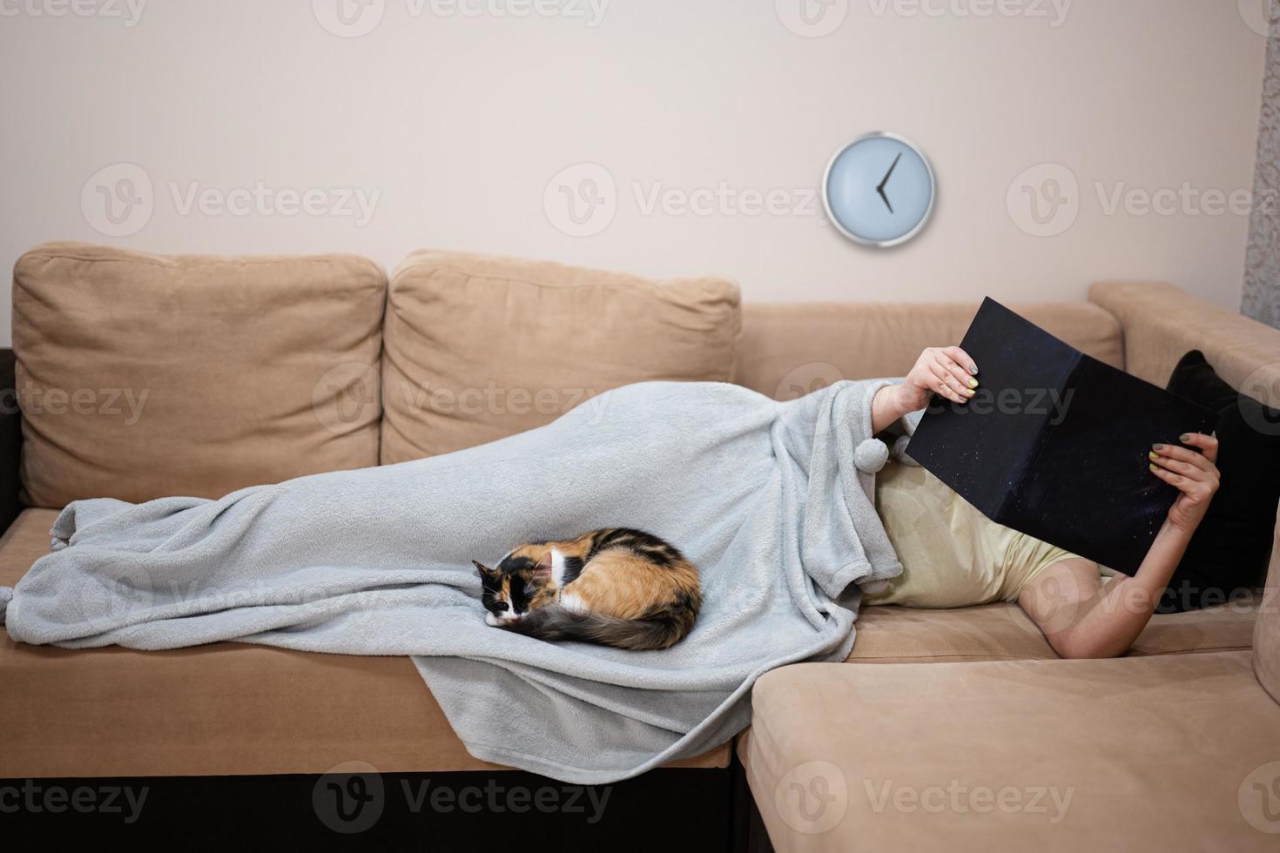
5 h 05 min
